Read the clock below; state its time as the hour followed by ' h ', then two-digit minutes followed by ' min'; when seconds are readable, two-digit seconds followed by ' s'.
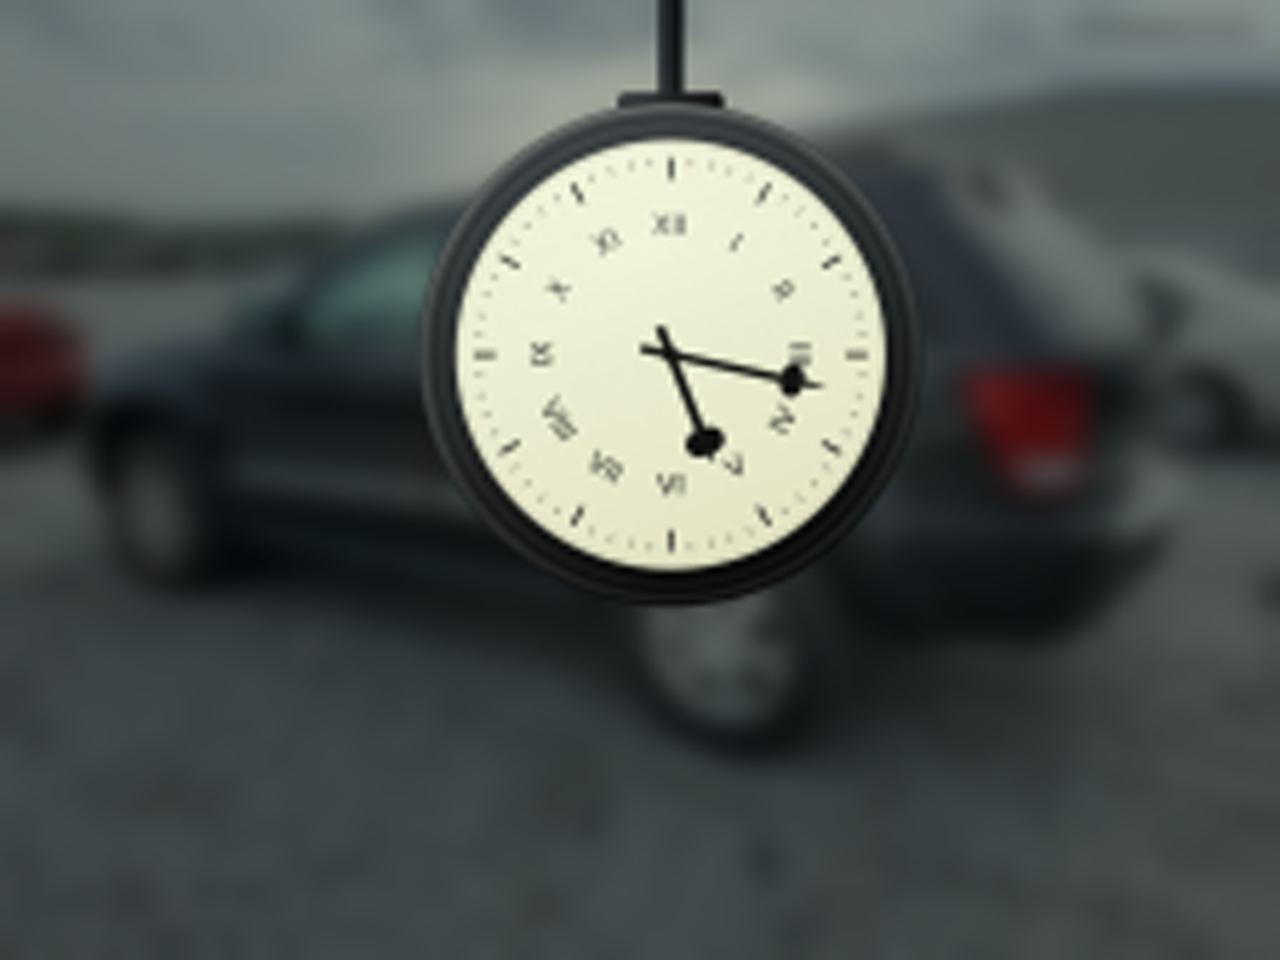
5 h 17 min
